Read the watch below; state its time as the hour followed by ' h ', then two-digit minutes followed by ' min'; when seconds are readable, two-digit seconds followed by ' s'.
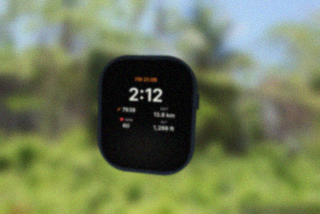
2 h 12 min
